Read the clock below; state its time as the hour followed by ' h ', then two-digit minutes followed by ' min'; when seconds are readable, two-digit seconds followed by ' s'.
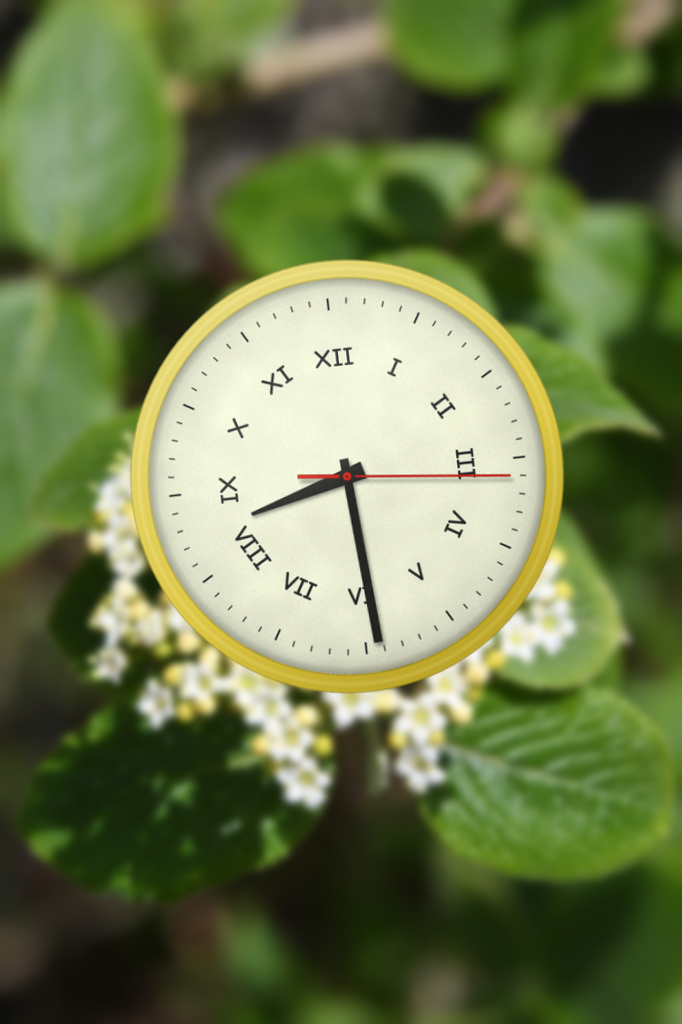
8 h 29 min 16 s
